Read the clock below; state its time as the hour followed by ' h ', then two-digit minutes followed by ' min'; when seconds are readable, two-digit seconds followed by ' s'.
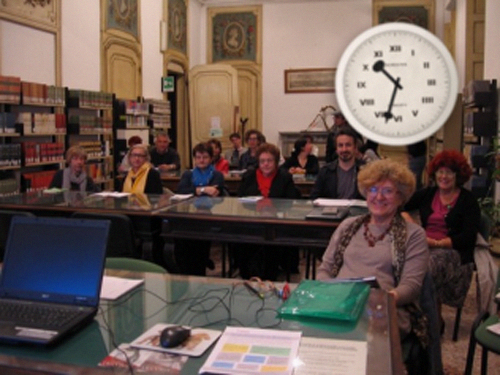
10 h 33 min
